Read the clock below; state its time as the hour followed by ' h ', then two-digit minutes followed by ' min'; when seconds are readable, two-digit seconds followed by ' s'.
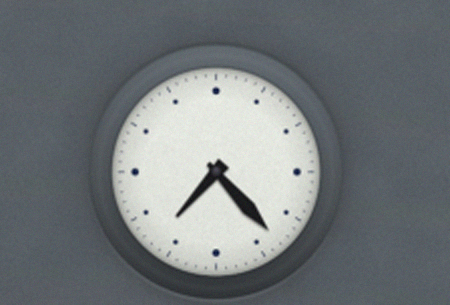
7 h 23 min
